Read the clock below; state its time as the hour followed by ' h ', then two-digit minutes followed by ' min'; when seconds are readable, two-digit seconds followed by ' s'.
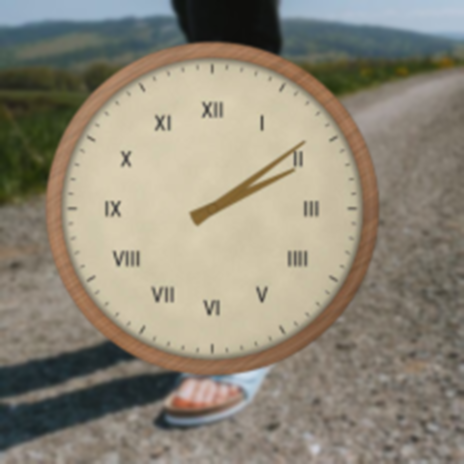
2 h 09 min
